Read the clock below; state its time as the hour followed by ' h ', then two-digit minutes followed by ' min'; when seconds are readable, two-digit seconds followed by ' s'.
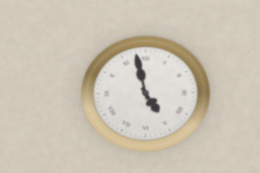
4 h 58 min
